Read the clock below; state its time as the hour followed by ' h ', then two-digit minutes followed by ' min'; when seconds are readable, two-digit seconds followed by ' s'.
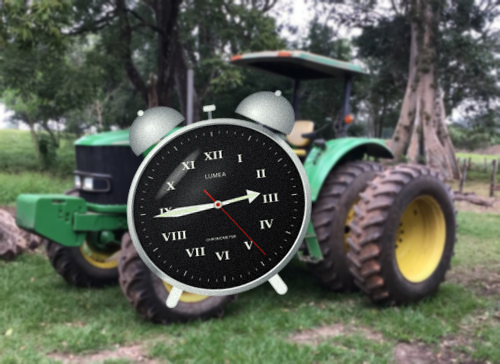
2 h 44 min 24 s
